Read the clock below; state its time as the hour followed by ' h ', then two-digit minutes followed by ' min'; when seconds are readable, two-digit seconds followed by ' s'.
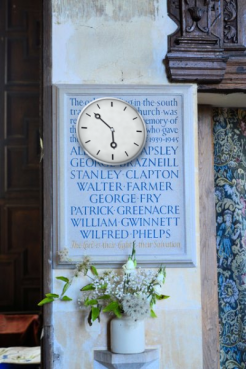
5 h 52 min
